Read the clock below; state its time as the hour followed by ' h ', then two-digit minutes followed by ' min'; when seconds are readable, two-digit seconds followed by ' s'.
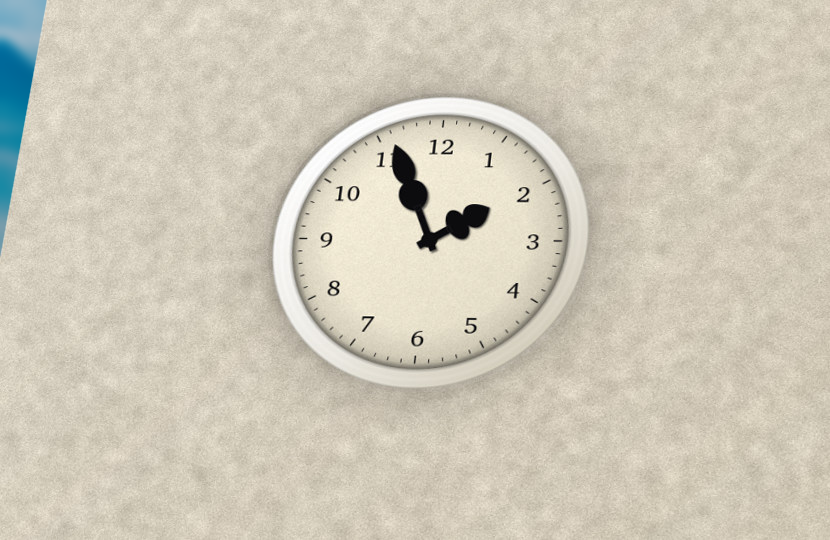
1 h 56 min
